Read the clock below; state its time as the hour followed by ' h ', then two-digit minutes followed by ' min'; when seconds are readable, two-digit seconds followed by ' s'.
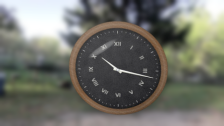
10 h 17 min
